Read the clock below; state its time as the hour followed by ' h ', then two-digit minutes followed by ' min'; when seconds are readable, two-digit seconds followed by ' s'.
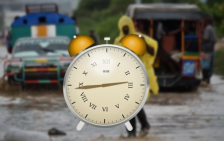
2 h 44 min
